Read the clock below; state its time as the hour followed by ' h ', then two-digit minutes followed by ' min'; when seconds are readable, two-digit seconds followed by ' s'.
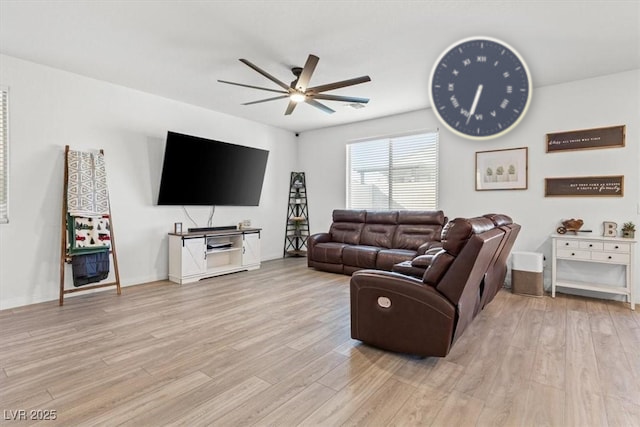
6 h 33 min
